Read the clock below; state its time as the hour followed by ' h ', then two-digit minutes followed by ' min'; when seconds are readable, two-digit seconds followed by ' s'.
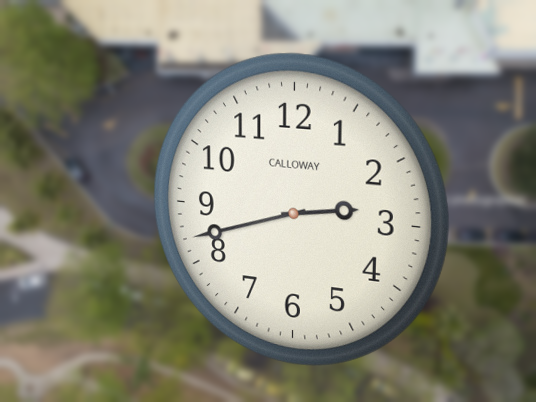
2 h 42 min
